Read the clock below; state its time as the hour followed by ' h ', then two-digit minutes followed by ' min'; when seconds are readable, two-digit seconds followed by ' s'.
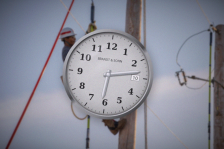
6 h 13 min
